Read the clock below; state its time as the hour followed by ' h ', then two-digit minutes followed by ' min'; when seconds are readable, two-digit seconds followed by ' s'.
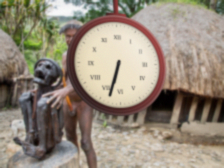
6 h 33 min
